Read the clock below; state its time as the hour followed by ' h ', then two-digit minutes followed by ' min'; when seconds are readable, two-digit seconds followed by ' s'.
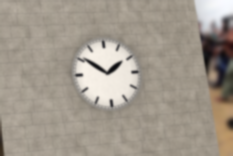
1 h 51 min
